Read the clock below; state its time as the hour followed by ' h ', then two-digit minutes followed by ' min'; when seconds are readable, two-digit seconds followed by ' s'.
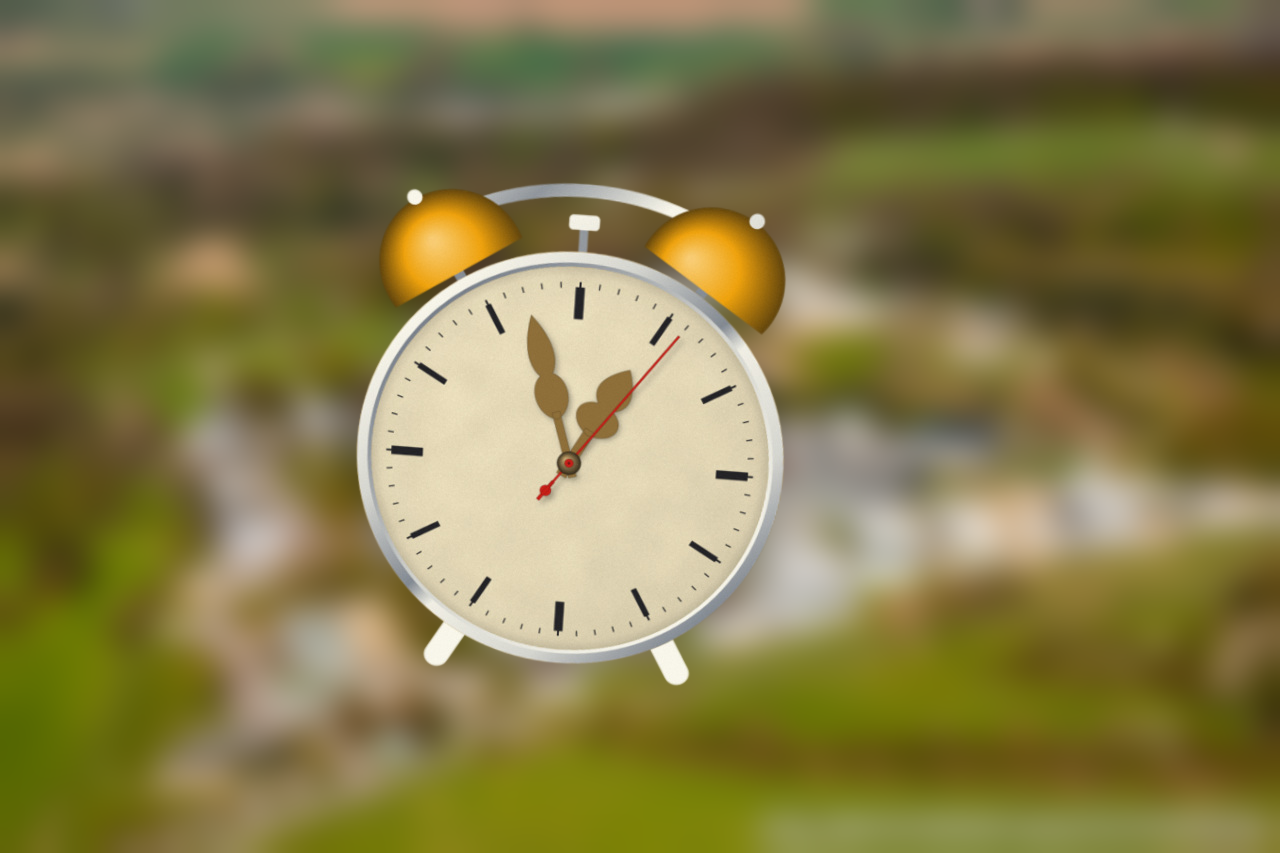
12 h 57 min 06 s
